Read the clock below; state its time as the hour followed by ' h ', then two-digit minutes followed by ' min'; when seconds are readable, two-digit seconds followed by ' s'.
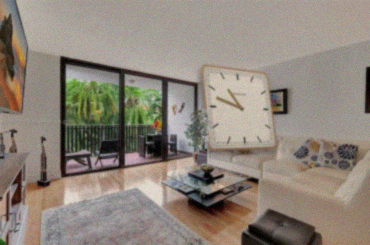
10 h 48 min
